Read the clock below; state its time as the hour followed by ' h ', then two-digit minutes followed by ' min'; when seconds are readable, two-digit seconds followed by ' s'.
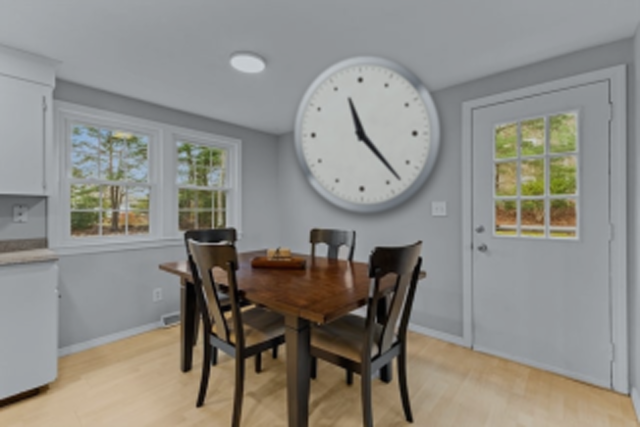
11 h 23 min
